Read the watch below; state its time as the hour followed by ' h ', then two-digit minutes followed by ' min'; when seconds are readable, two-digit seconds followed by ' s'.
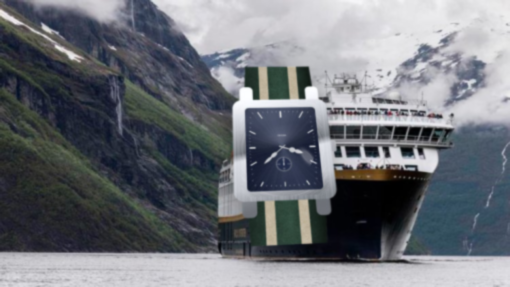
3 h 38 min
